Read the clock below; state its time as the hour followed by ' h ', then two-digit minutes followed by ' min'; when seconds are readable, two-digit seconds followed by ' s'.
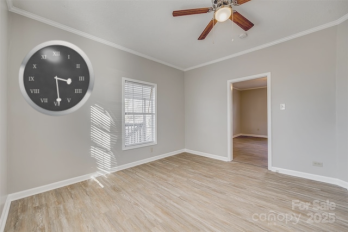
3 h 29 min
